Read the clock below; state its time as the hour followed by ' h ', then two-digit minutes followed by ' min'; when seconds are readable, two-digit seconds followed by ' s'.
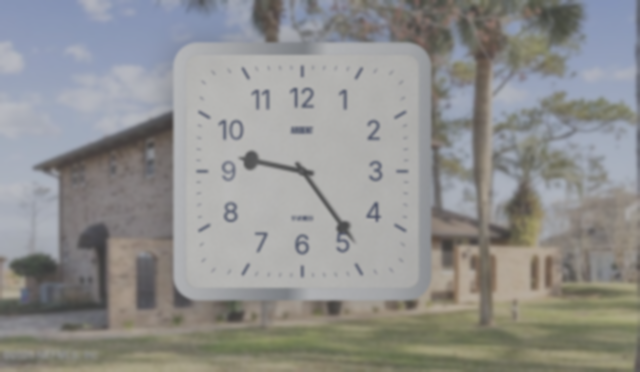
9 h 24 min
